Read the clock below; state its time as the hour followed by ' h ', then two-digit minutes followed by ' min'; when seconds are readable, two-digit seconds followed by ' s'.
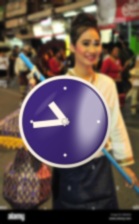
10 h 44 min
